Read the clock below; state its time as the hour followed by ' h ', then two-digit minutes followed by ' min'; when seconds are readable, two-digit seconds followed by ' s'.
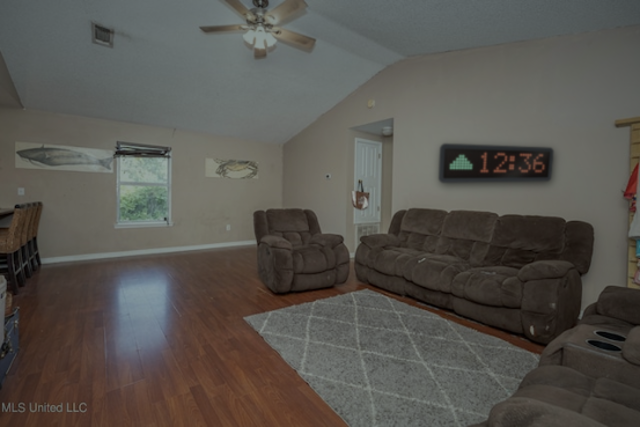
12 h 36 min
